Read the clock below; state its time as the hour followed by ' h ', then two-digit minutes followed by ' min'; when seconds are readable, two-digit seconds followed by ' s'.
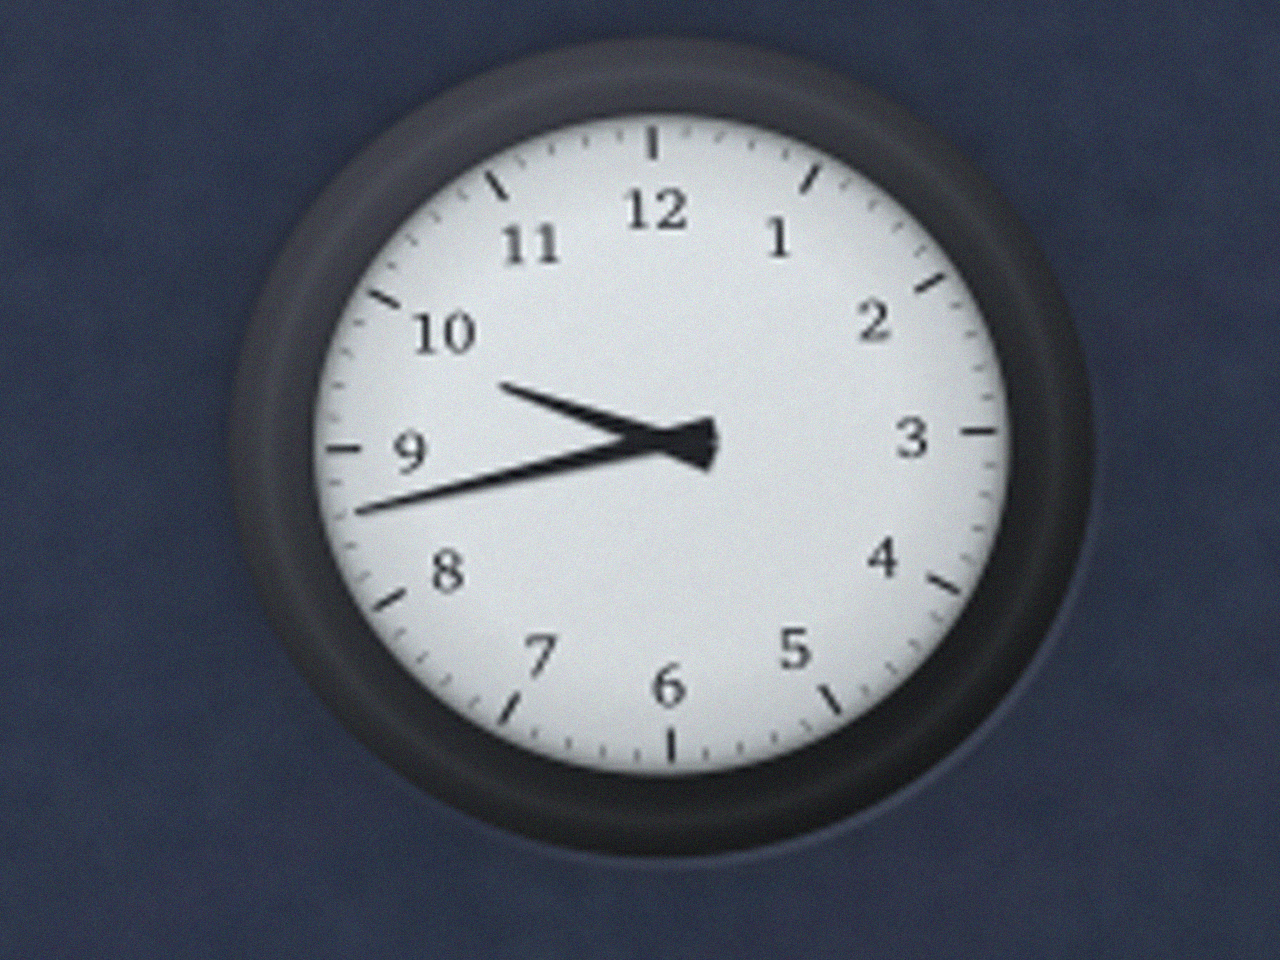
9 h 43 min
